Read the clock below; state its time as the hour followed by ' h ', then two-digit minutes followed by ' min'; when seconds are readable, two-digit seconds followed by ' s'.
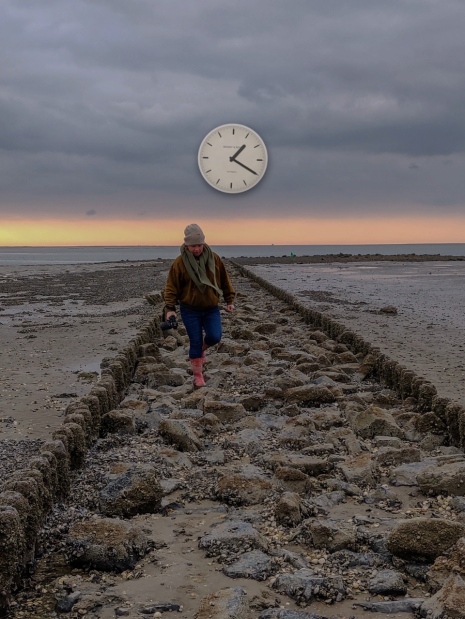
1 h 20 min
